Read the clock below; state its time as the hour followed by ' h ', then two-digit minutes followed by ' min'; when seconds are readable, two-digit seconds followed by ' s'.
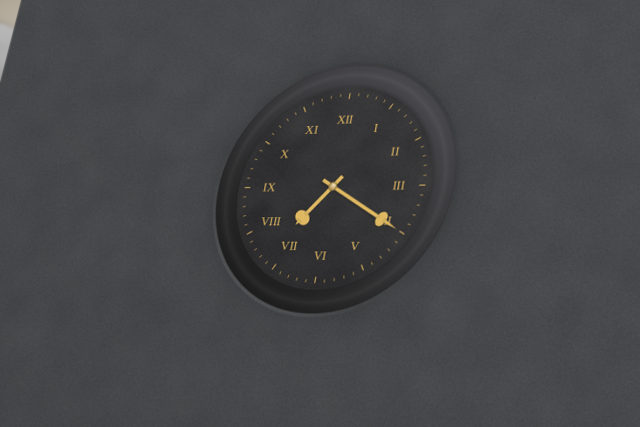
7 h 20 min
